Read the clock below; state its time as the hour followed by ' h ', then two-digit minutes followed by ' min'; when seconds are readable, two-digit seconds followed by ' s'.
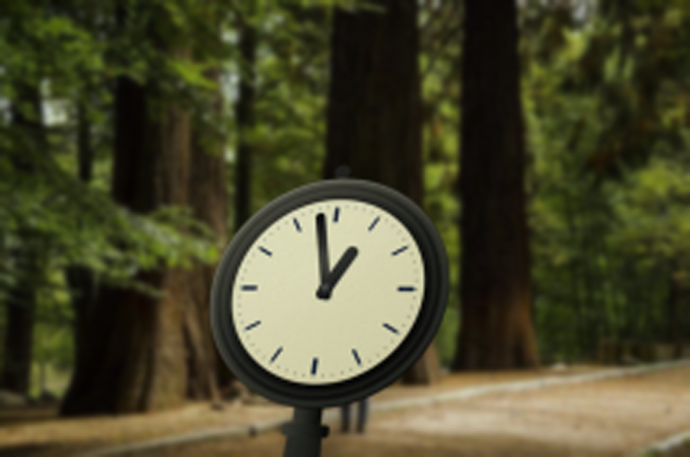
12 h 58 min
